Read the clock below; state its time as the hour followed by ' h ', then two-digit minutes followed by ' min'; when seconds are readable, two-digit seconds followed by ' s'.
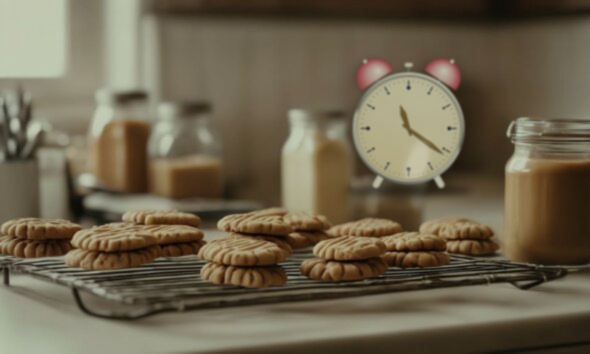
11 h 21 min
